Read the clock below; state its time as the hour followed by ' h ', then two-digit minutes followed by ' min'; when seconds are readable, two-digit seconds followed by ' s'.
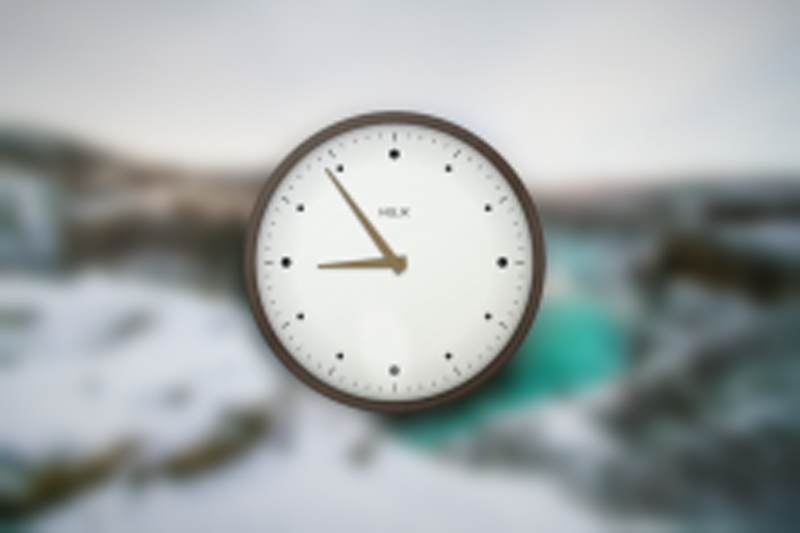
8 h 54 min
